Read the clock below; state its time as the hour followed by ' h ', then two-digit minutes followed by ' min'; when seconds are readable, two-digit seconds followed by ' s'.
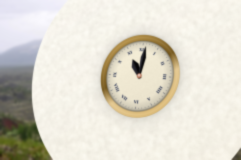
11 h 01 min
